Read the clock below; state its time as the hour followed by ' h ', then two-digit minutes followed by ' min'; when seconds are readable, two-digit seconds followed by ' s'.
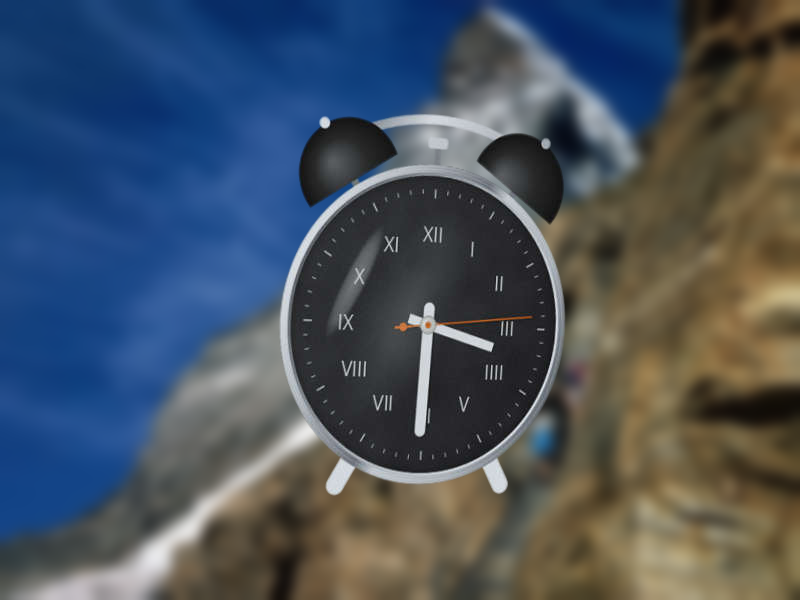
3 h 30 min 14 s
